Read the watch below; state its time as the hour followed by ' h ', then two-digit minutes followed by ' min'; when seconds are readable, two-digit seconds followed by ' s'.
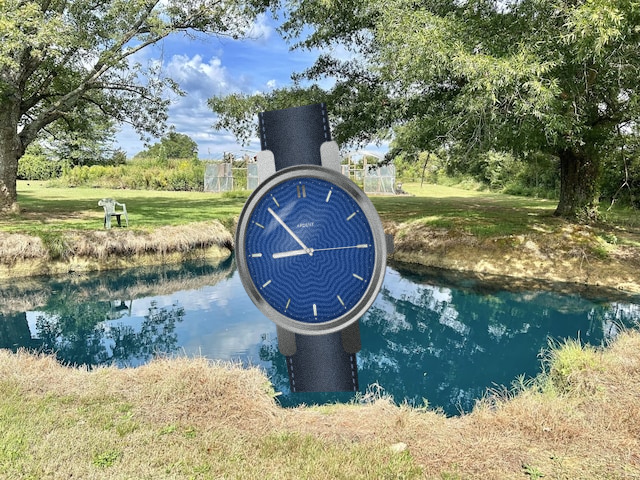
8 h 53 min 15 s
